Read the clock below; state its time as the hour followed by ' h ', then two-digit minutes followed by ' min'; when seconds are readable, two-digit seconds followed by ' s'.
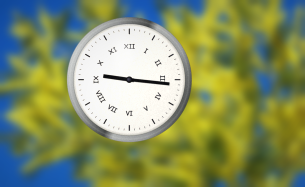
9 h 16 min
